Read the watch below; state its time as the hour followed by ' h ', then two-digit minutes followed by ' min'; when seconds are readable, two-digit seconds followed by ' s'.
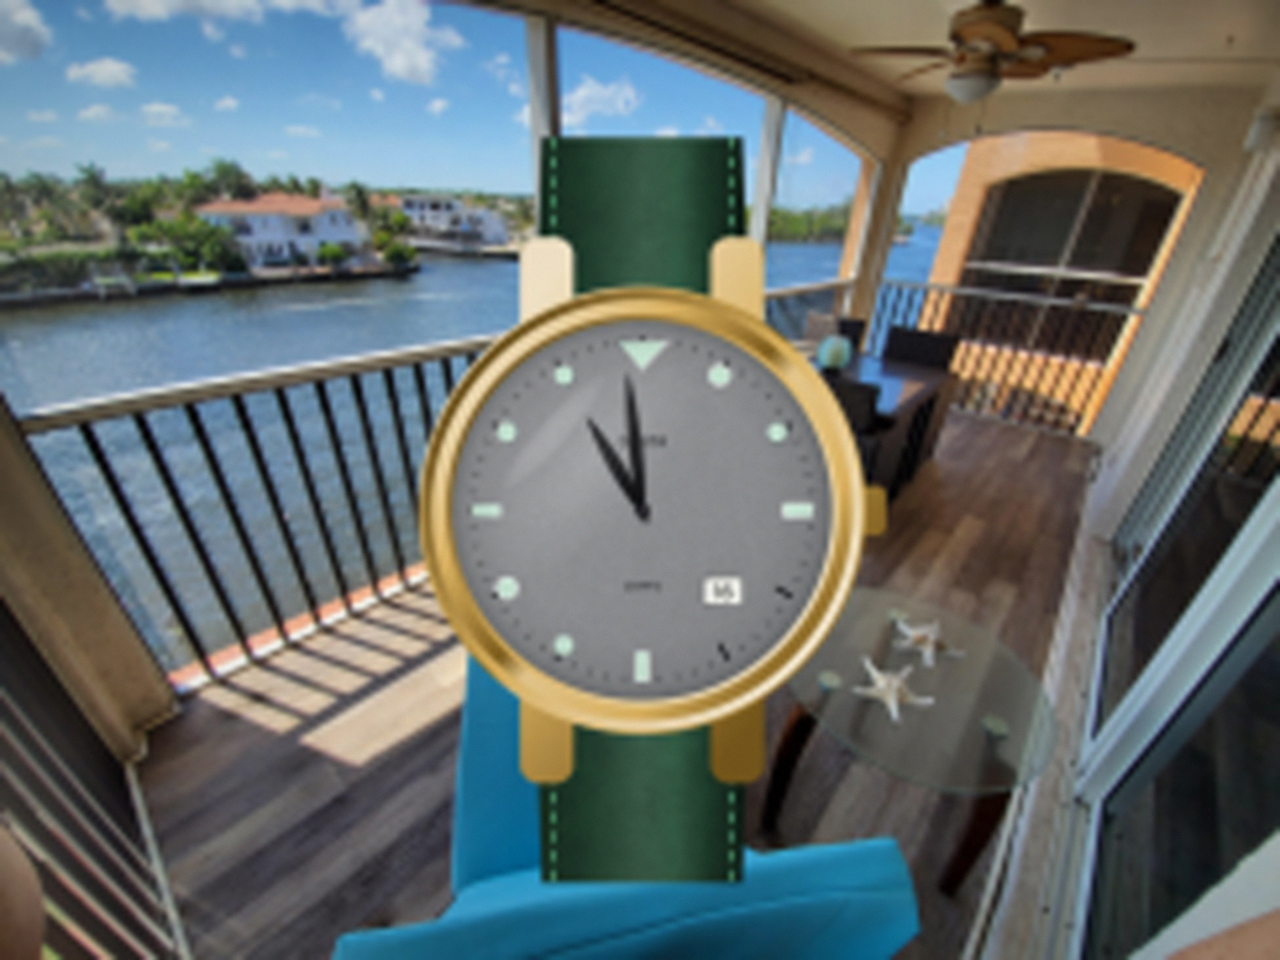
10 h 59 min
